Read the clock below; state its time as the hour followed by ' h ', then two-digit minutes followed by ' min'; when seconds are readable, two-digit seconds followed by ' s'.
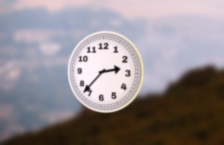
2 h 37 min
